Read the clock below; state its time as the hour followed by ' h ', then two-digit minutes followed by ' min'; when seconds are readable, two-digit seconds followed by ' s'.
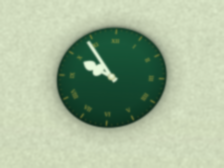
9 h 54 min
